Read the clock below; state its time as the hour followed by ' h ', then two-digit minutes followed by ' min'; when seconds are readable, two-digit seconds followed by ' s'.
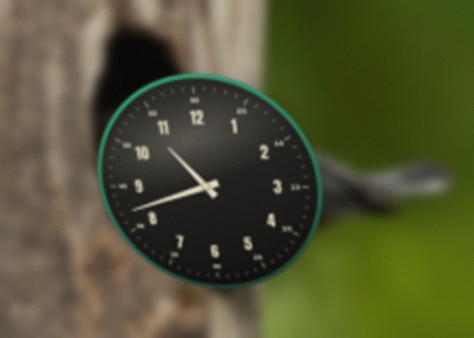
10 h 42 min
